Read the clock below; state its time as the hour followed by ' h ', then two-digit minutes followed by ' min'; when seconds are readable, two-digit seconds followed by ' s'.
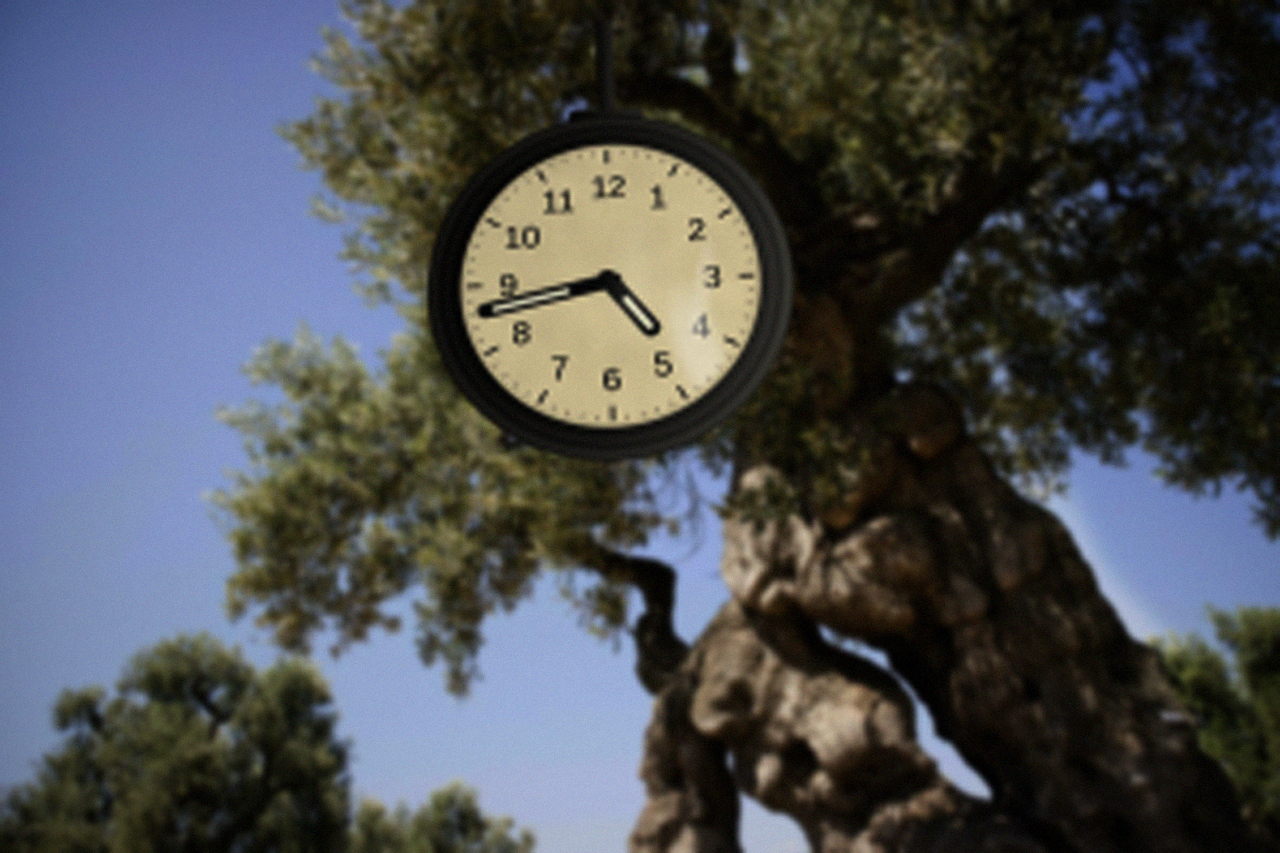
4 h 43 min
